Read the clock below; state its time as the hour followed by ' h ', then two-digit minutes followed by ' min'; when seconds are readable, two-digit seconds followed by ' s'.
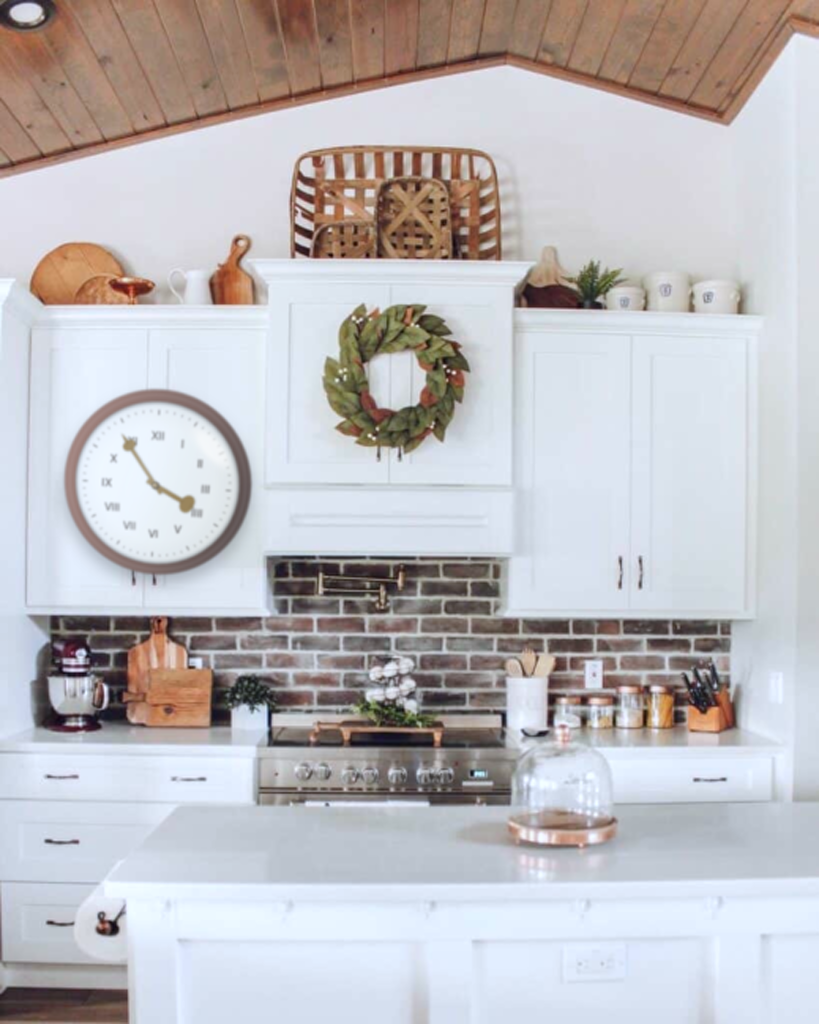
3 h 54 min
